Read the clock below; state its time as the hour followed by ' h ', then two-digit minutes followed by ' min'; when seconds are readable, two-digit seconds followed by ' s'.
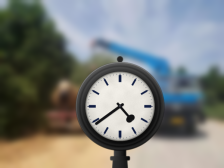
4 h 39 min
